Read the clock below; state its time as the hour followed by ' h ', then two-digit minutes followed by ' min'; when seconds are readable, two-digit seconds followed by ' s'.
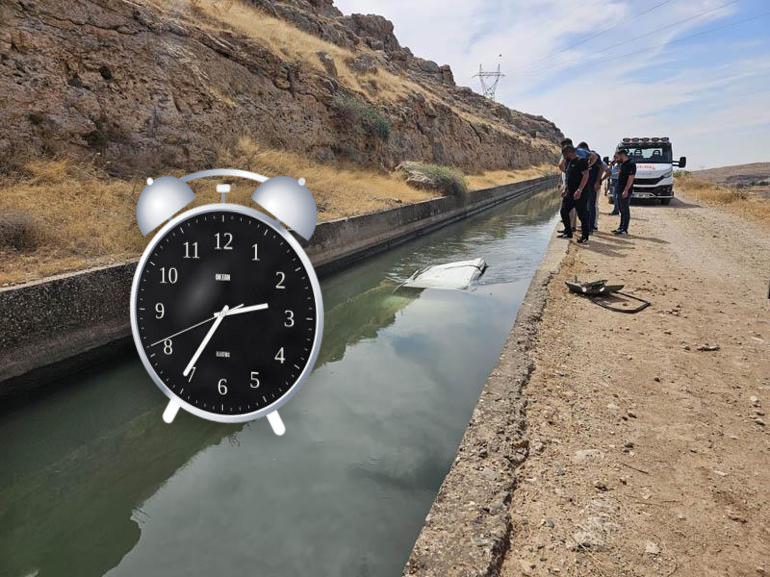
2 h 35 min 41 s
